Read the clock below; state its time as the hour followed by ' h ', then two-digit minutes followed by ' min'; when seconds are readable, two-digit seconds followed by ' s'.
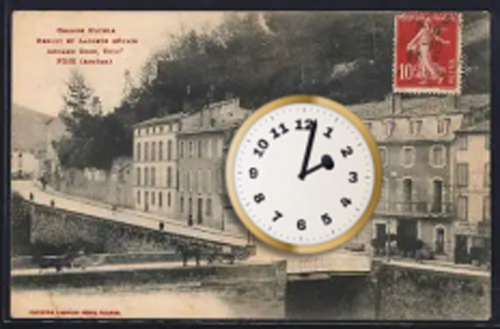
2 h 02 min
